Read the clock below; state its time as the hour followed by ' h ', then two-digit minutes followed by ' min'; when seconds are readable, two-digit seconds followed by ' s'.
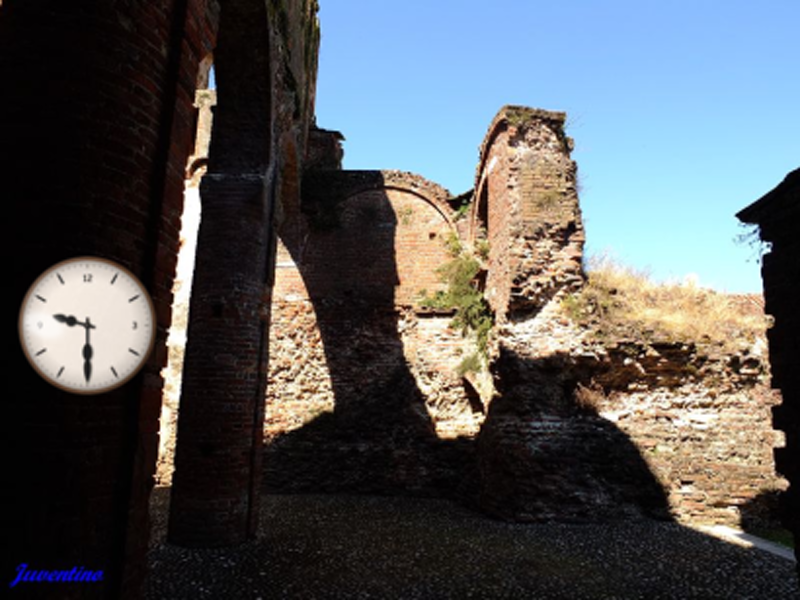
9 h 30 min
